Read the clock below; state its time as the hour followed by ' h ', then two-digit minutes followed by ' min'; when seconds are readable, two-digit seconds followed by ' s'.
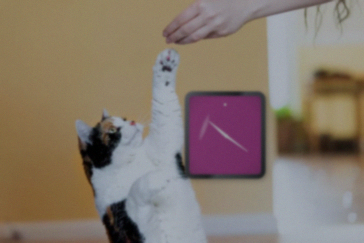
10 h 21 min
